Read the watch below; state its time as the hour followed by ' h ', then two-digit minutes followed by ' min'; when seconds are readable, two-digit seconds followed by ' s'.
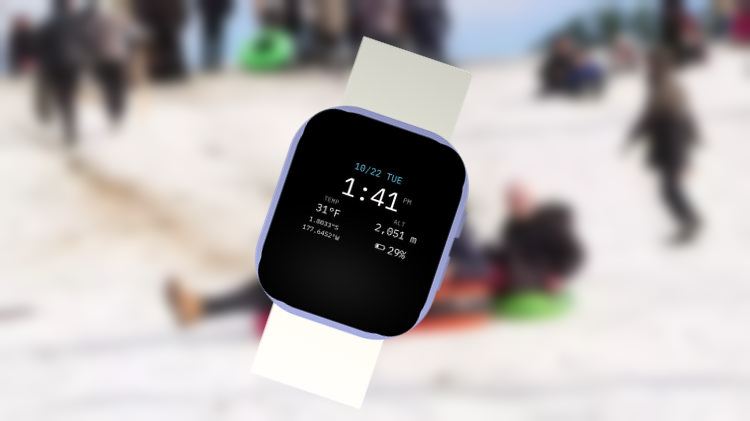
1 h 41 min
